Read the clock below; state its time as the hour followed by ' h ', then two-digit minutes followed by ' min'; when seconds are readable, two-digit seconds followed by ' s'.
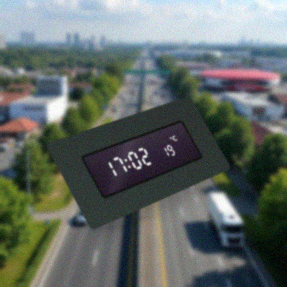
17 h 02 min
